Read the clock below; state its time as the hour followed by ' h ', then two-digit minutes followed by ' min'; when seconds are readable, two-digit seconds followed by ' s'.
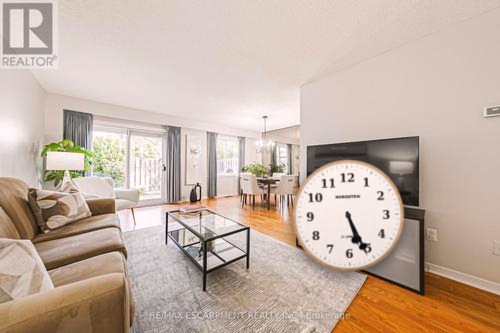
5 h 26 min
